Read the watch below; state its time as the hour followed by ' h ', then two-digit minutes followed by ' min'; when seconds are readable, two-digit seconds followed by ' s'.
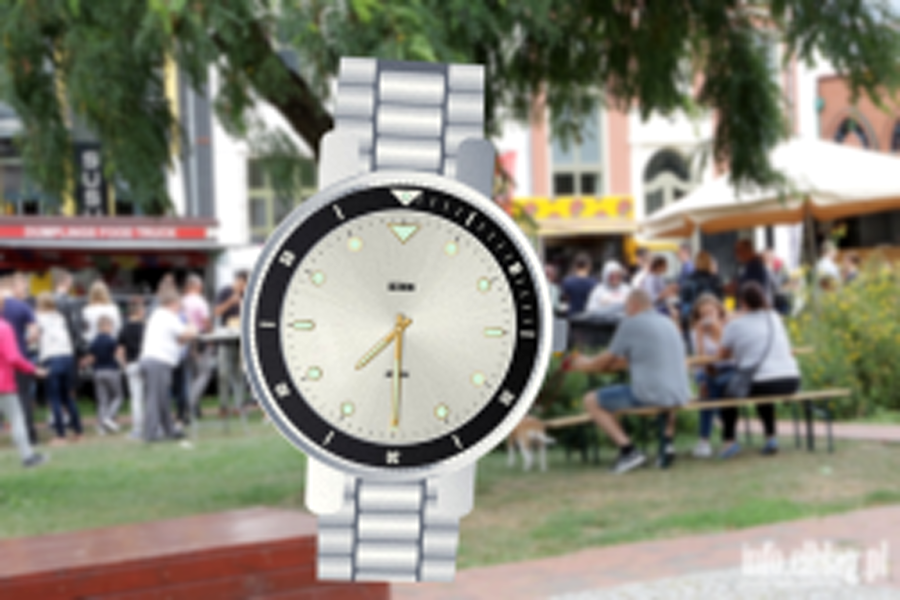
7 h 30 min
